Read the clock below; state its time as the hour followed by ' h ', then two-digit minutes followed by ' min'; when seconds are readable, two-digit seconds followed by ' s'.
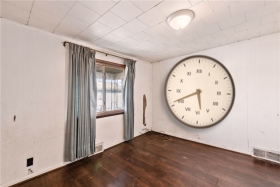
5 h 41 min
